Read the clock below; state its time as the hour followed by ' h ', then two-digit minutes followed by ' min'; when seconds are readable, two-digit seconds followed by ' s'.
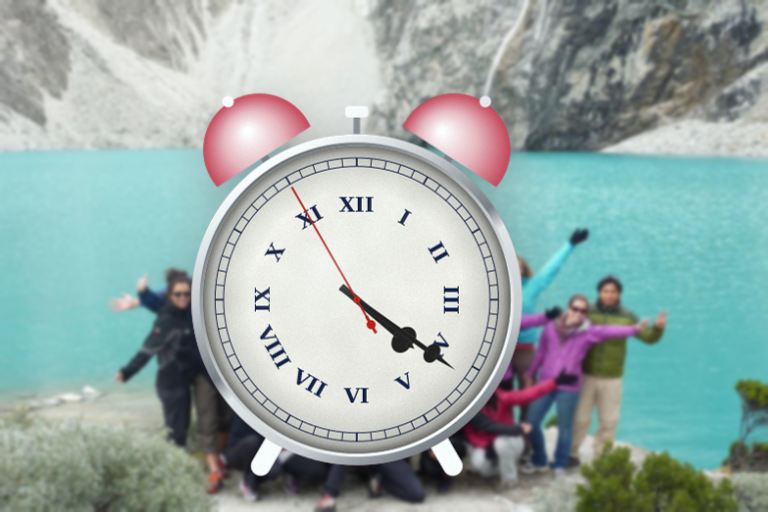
4 h 20 min 55 s
